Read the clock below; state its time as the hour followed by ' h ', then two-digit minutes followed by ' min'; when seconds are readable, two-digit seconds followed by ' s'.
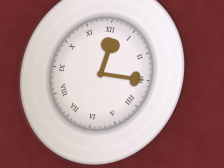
12 h 15 min
